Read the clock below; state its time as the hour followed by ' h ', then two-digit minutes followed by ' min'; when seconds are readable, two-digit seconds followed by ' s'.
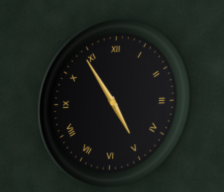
4 h 54 min
